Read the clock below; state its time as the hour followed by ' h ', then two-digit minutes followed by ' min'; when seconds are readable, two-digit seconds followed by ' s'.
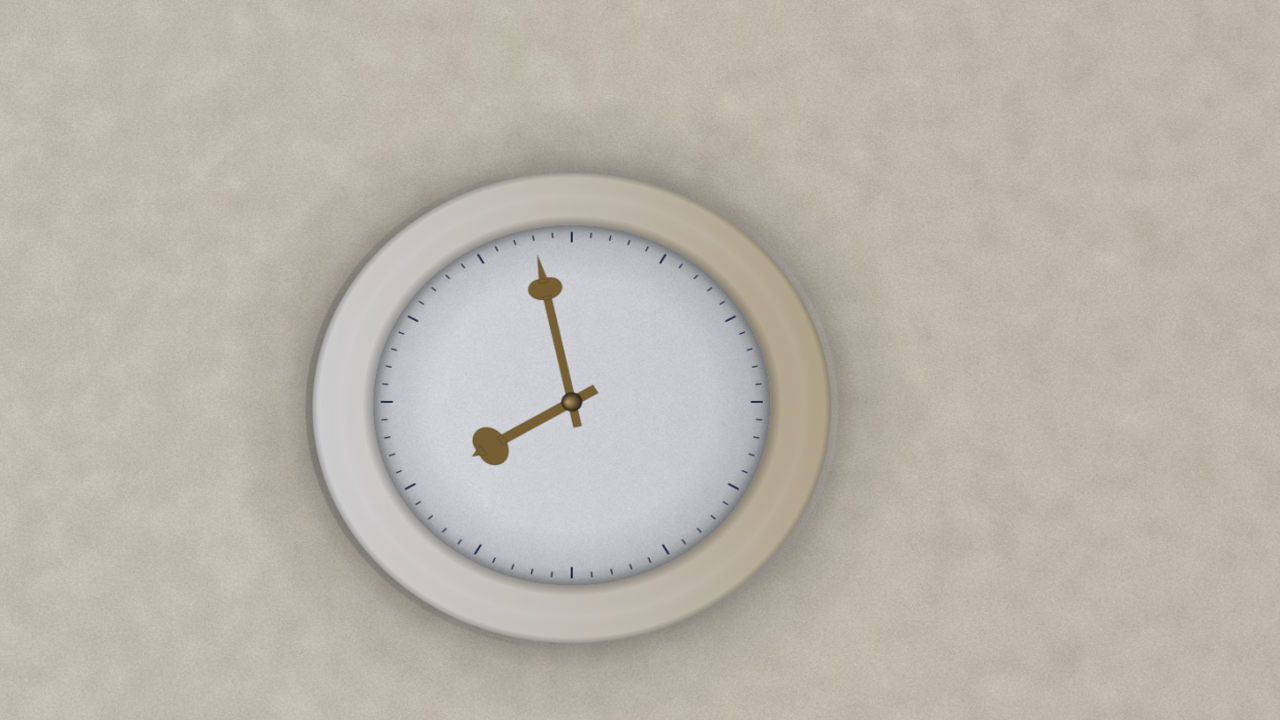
7 h 58 min
